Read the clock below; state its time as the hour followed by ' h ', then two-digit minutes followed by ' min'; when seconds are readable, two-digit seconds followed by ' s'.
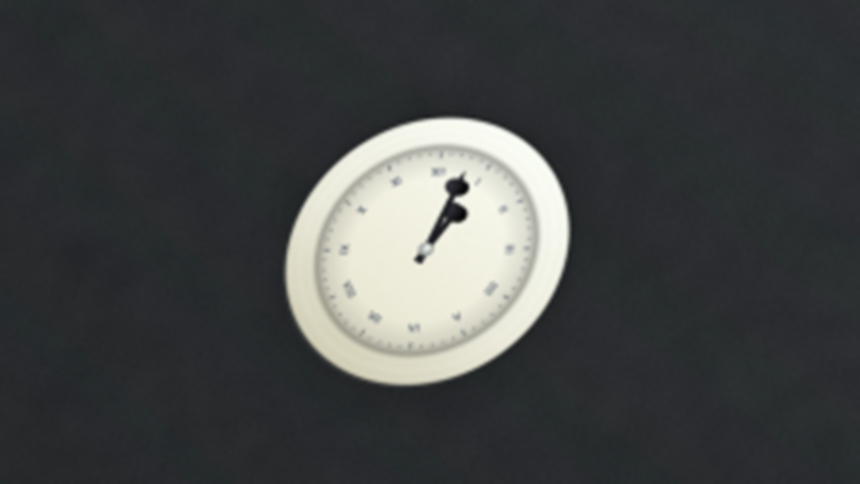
1 h 03 min
